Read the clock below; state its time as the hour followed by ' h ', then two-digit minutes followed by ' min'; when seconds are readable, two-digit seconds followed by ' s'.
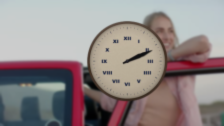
2 h 11 min
